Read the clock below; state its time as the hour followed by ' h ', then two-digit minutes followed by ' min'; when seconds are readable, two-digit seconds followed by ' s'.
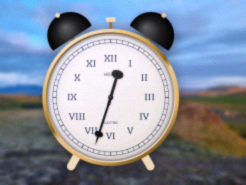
12 h 33 min
